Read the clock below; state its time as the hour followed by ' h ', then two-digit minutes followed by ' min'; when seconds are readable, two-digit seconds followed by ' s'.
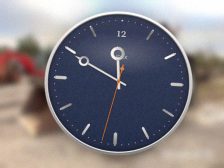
11 h 49 min 32 s
